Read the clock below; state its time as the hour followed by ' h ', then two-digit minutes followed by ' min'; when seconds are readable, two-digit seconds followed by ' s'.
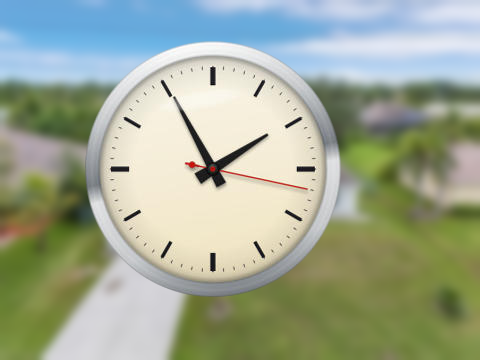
1 h 55 min 17 s
